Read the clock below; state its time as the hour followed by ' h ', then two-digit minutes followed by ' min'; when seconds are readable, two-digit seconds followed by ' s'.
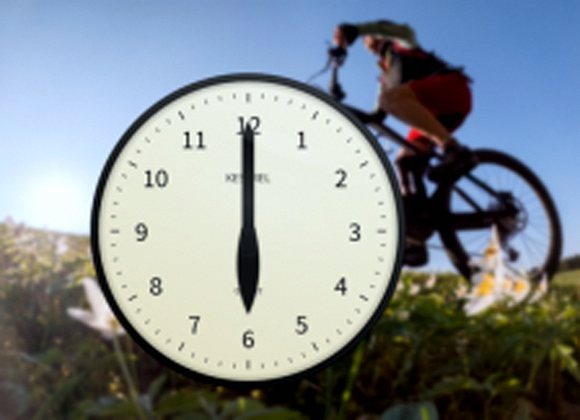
6 h 00 min
